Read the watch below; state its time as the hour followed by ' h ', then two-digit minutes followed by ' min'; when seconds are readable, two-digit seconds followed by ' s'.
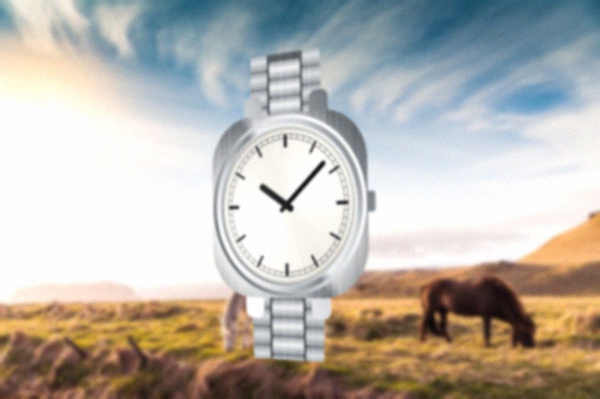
10 h 08 min
